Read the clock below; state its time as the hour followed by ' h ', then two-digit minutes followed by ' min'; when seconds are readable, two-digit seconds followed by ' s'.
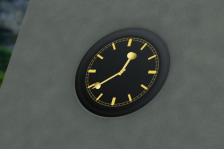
12 h 39 min
